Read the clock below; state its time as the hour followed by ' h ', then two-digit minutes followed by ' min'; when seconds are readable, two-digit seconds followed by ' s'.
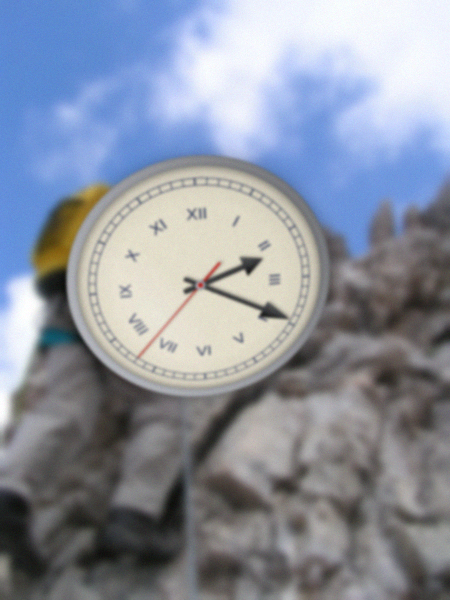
2 h 19 min 37 s
